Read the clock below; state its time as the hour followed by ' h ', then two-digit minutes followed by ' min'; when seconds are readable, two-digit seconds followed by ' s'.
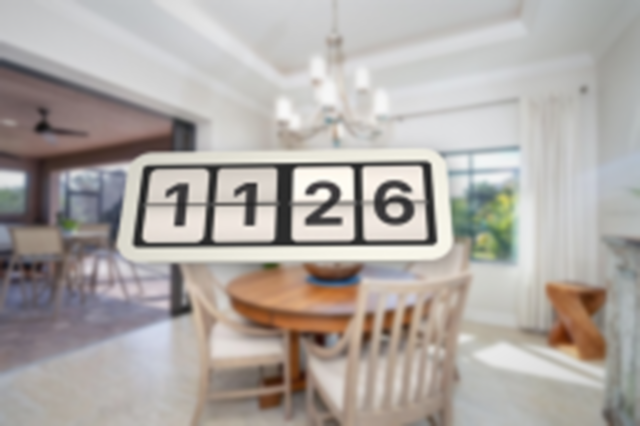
11 h 26 min
